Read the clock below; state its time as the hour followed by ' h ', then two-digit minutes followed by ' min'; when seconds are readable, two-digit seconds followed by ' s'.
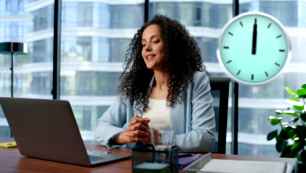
12 h 00 min
